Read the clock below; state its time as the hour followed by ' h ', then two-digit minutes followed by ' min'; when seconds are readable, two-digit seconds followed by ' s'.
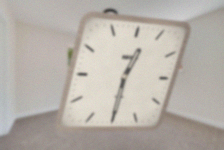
12 h 30 min
